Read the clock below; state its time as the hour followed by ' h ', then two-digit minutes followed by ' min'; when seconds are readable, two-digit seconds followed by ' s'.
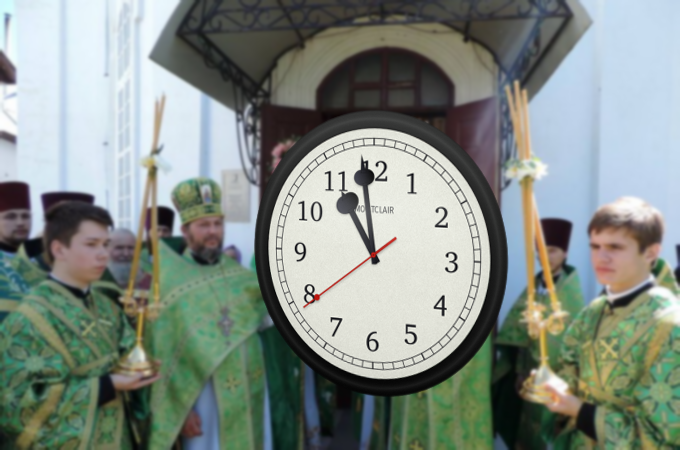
10 h 58 min 39 s
